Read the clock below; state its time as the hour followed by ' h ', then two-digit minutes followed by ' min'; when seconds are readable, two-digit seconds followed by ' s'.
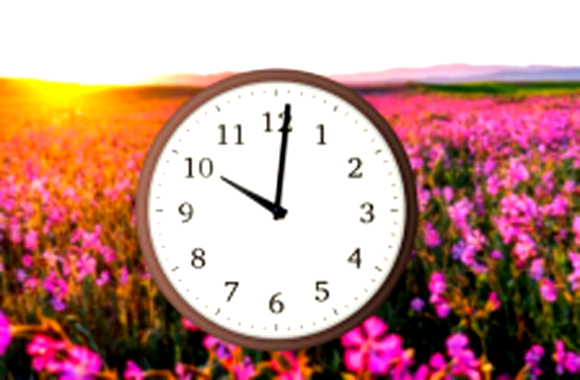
10 h 01 min
